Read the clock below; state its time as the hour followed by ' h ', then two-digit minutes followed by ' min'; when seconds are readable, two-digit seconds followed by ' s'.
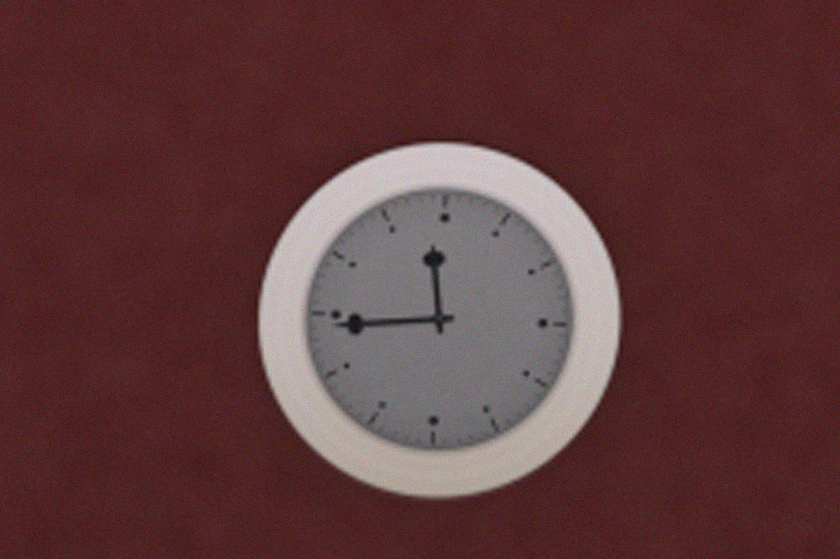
11 h 44 min
